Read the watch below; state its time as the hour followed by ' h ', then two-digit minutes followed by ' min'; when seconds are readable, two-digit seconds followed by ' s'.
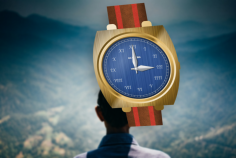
3 h 00 min
